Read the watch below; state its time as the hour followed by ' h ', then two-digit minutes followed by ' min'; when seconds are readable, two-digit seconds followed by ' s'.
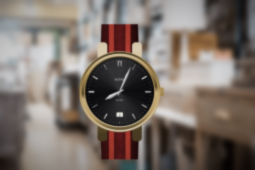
8 h 04 min
